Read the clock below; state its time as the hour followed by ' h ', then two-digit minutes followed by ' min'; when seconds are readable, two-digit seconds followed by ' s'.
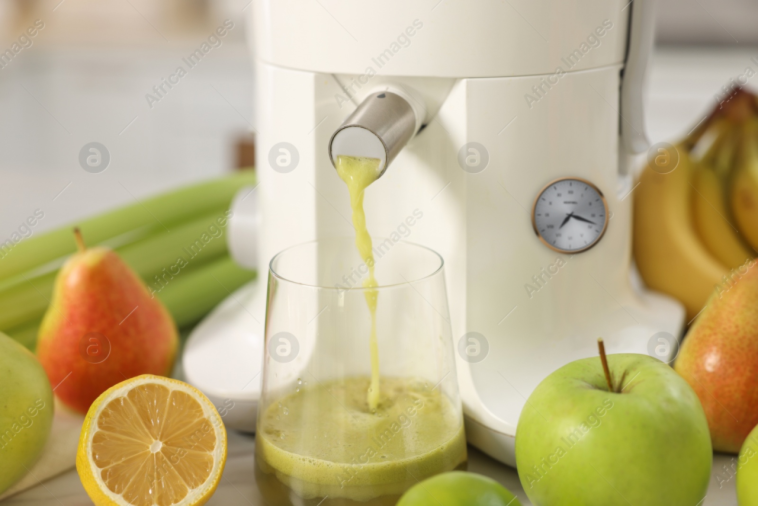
7 h 18 min
